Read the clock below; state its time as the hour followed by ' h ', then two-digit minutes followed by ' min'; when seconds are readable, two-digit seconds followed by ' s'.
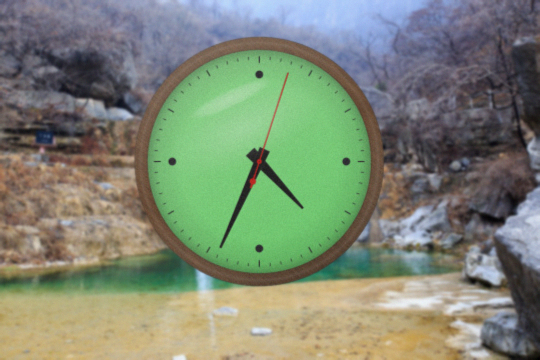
4 h 34 min 03 s
